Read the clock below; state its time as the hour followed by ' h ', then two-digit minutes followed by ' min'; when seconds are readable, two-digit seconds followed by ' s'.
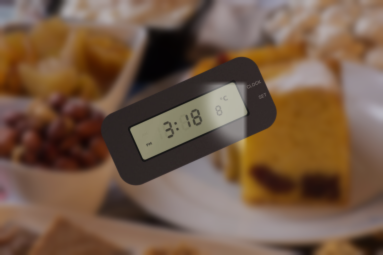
3 h 18 min
